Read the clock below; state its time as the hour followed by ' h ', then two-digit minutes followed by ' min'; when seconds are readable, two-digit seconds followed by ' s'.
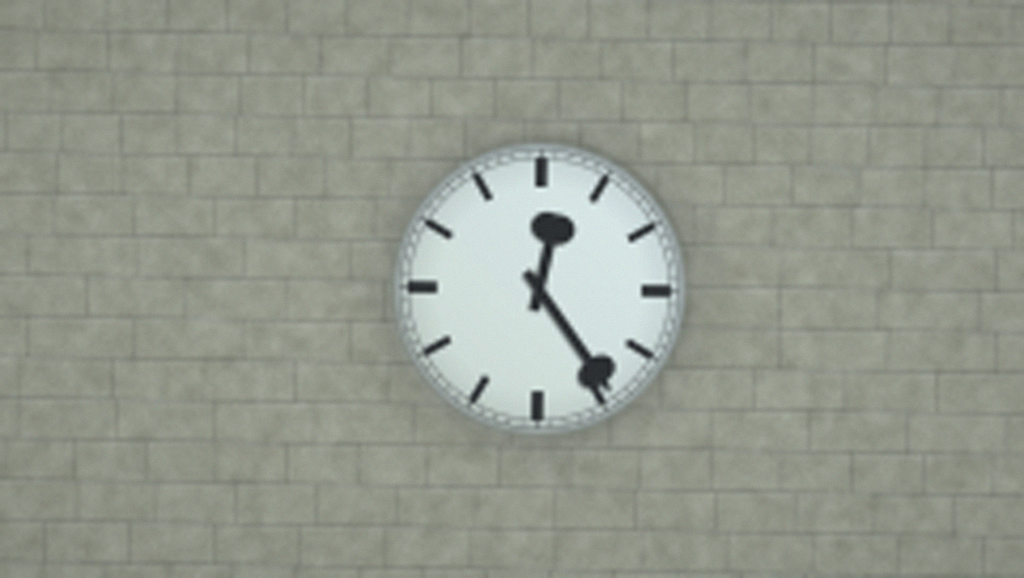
12 h 24 min
